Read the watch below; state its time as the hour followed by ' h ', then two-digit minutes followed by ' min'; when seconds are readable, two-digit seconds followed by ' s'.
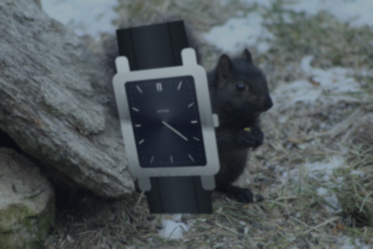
4 h 22 min
